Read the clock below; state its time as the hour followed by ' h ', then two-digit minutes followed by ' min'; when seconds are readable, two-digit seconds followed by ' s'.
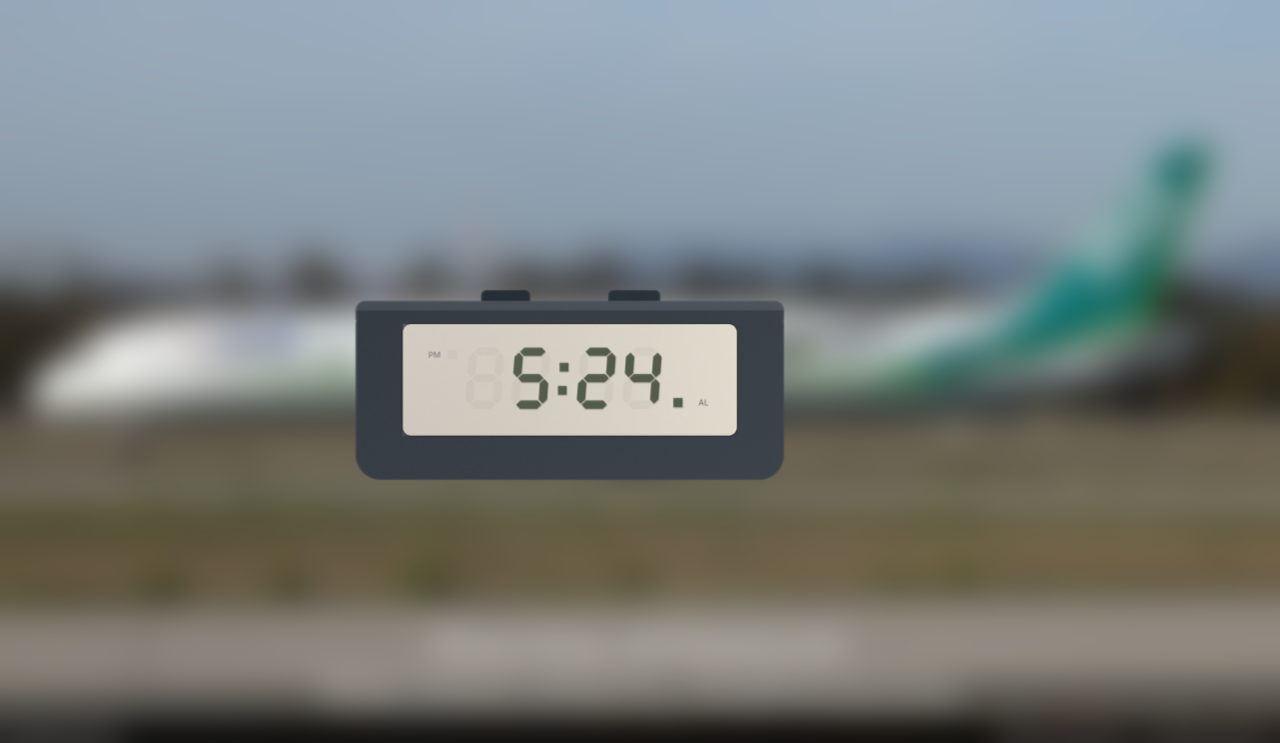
5 h 24 min
